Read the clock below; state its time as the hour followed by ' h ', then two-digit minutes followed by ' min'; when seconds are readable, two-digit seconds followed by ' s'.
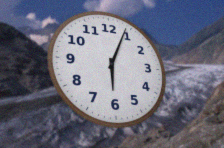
6 h 04 min
